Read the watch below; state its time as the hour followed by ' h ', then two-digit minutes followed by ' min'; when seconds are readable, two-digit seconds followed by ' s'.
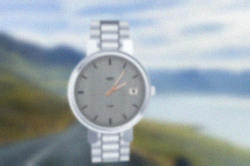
2 h 06 min
